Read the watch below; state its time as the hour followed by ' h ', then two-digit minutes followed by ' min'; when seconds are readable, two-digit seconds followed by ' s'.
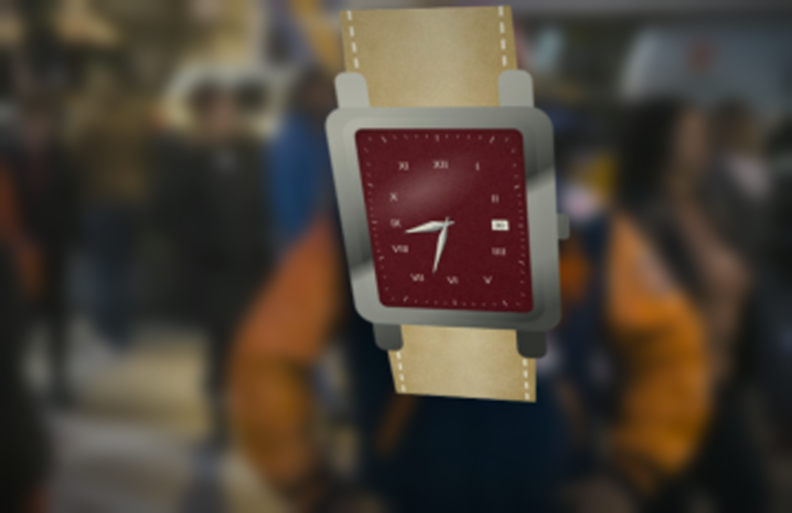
8 h 33 min
